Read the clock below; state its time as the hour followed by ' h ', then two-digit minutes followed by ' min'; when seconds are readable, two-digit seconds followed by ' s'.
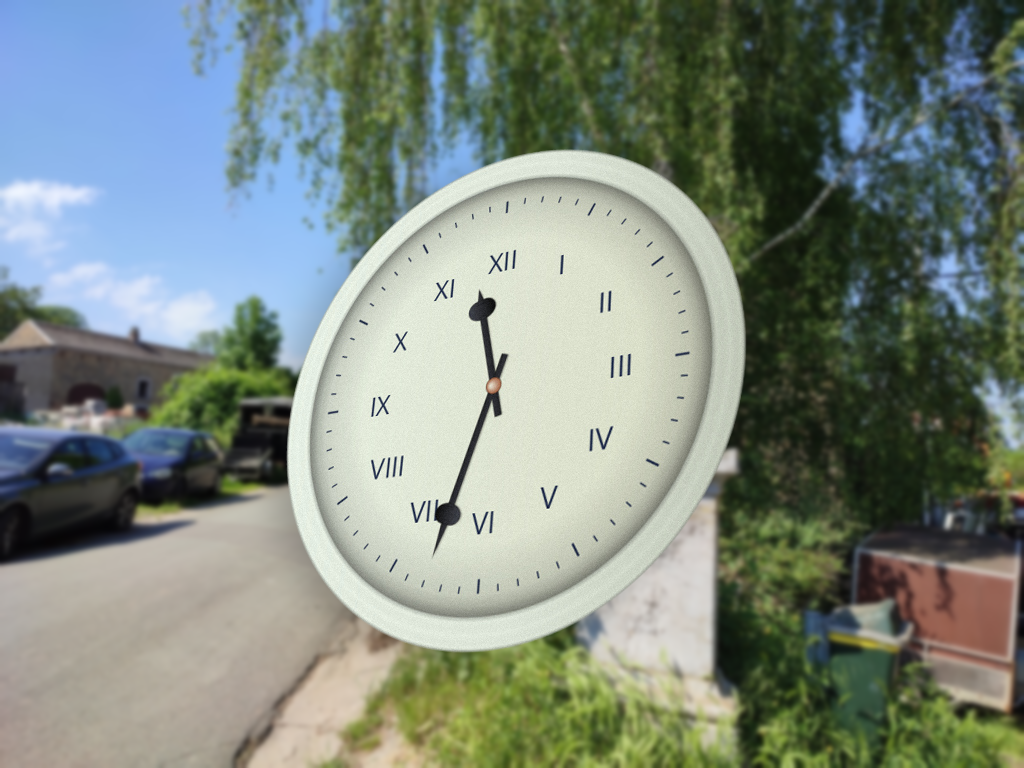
11 h 33 min
